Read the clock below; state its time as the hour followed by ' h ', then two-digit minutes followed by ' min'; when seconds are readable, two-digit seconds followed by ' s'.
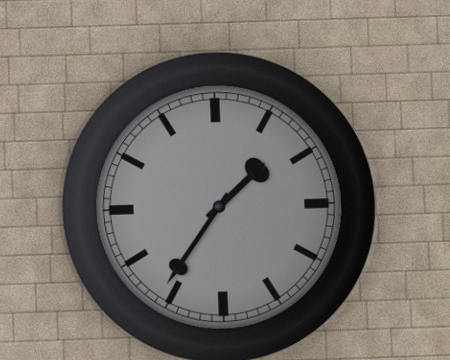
1 h 36 min
